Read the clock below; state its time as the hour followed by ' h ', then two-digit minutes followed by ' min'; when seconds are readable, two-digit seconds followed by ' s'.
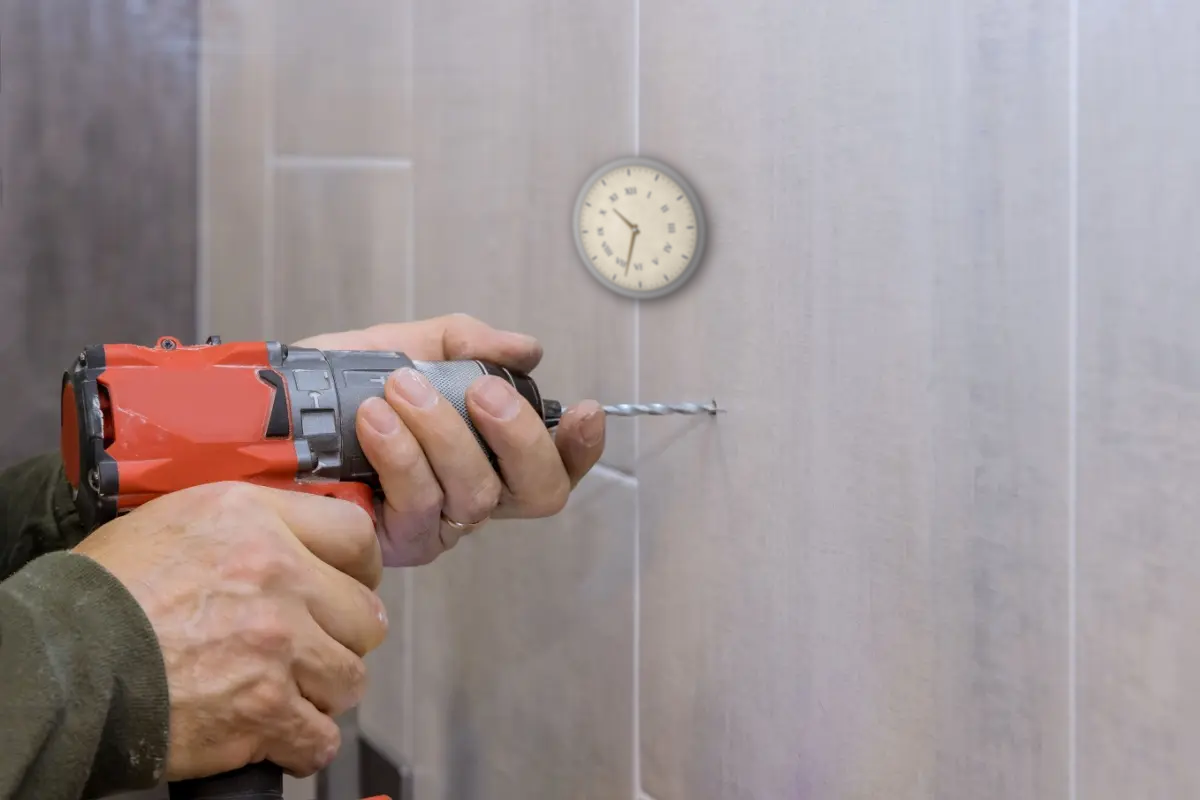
10 h 33 min
